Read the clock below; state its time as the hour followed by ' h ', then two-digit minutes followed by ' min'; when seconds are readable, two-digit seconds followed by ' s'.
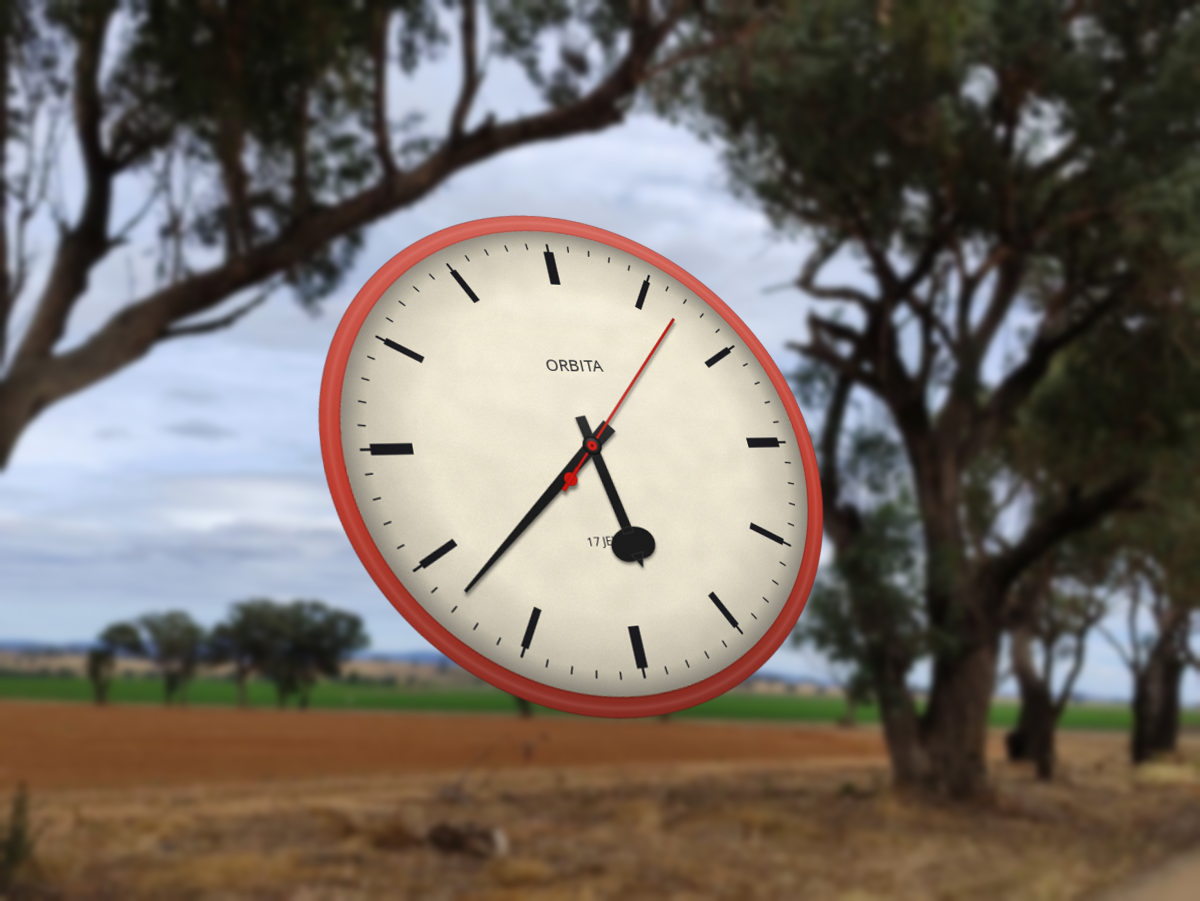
5 h 38 min 07 s
